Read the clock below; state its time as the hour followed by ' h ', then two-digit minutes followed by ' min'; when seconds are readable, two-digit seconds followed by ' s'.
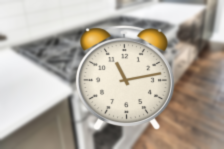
11 h 13 min
